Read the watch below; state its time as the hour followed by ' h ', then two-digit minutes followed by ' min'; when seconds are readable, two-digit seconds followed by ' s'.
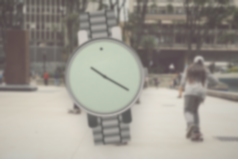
10 h 21 min
